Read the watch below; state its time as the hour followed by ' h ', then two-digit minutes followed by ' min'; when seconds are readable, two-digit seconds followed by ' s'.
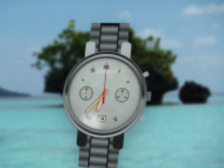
6 h 37 min
